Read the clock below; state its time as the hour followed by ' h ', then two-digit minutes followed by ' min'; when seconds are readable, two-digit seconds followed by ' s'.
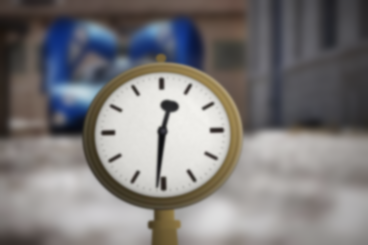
12 h 31 min
